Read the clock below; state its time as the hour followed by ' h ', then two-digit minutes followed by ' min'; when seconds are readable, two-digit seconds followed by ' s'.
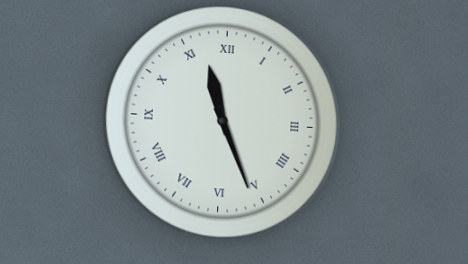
11 h 26 min
